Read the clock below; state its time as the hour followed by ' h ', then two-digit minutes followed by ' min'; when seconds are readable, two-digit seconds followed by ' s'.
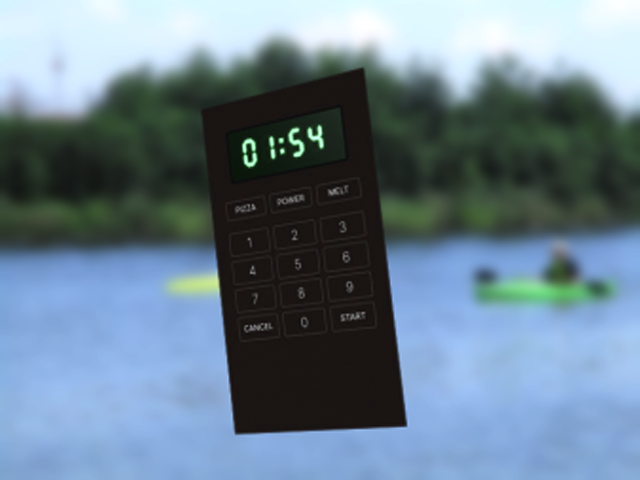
1 h 54 min
